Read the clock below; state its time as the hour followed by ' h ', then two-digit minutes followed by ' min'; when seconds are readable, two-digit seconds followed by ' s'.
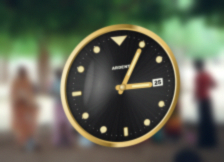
3 h 05 min
